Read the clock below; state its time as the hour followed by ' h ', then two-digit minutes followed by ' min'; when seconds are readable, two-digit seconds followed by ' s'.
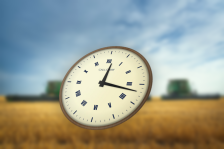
12 h 17 min
